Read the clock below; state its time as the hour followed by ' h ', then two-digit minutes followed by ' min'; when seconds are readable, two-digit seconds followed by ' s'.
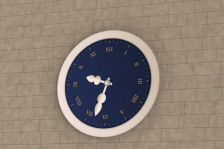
9 h 33 min
